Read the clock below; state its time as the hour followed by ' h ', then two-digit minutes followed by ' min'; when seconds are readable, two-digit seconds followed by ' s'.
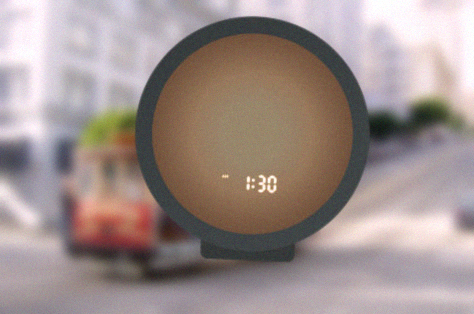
1 h 30 min
